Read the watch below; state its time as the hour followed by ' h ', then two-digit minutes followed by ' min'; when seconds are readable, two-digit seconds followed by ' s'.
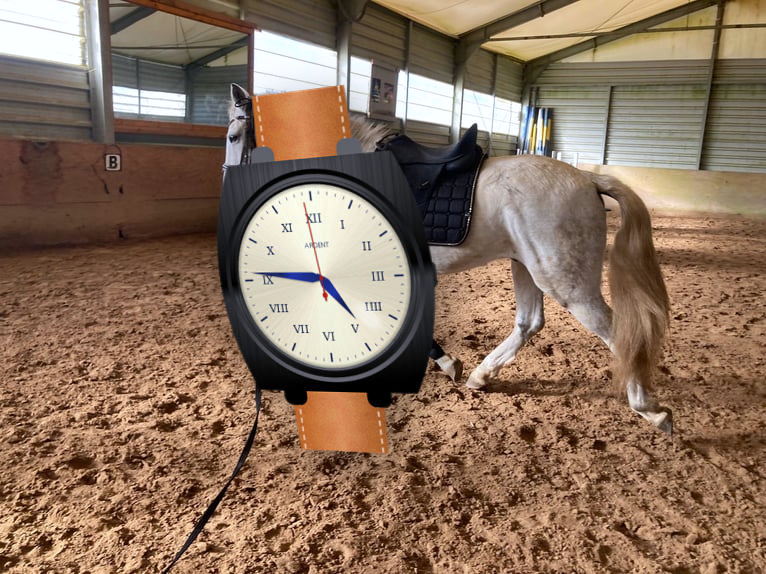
4 h 45 min 59 s
